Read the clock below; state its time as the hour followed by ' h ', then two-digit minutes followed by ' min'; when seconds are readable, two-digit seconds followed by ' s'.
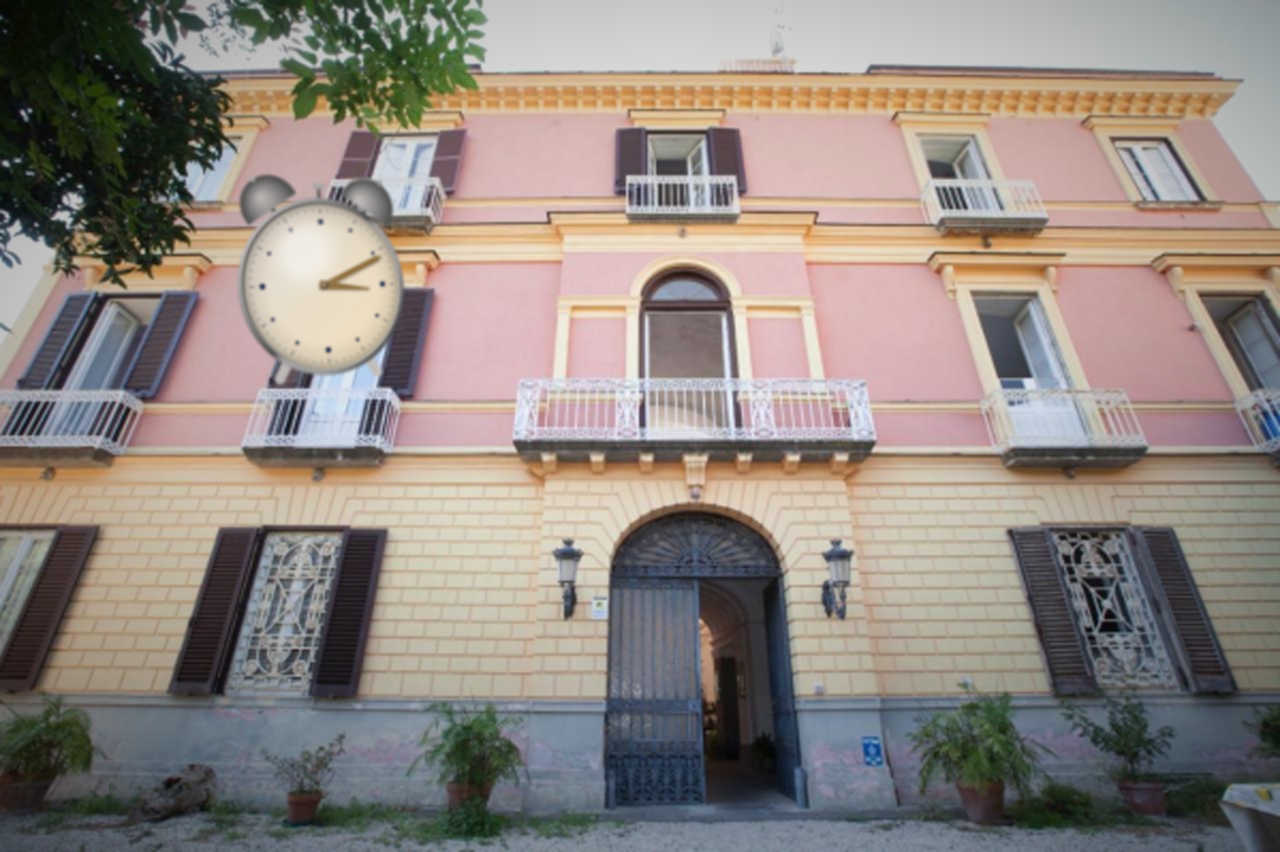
3 h 11 min
